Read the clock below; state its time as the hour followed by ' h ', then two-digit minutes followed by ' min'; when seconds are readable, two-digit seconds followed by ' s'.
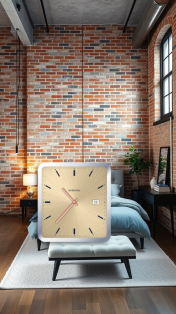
10 h 37 min
